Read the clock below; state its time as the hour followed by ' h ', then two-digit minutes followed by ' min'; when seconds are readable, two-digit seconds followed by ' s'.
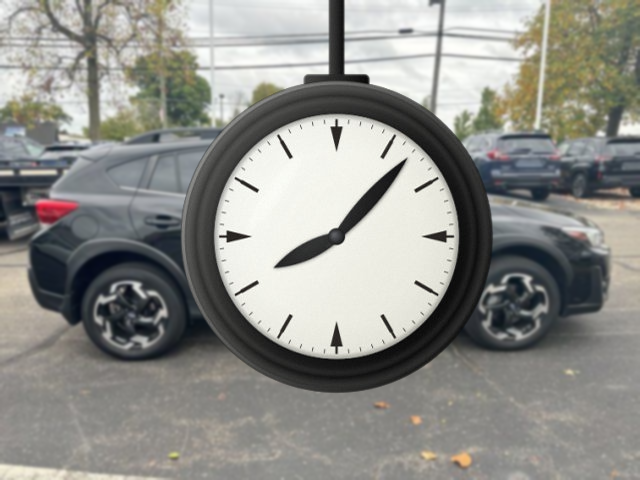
8 h 07 min
